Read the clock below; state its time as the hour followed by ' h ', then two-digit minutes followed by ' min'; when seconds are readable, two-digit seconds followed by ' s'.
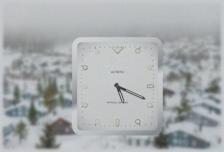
5 h 19 min
